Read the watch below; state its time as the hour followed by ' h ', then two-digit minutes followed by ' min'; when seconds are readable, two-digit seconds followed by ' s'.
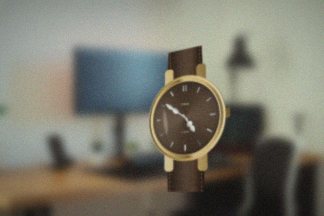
4 h 51 min
